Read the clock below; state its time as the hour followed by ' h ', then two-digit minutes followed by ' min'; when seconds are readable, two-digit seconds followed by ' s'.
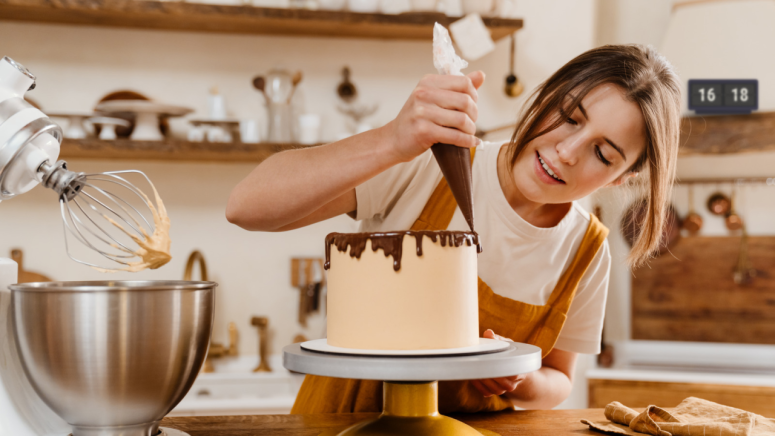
16 h 18 min
